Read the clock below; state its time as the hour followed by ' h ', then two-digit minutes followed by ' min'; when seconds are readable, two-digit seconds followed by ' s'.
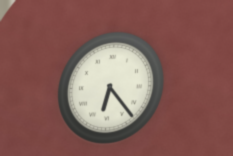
6 h 23 min
